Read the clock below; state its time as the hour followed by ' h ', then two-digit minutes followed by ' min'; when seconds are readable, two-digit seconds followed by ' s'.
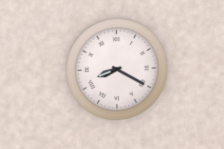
8 h 20 min
